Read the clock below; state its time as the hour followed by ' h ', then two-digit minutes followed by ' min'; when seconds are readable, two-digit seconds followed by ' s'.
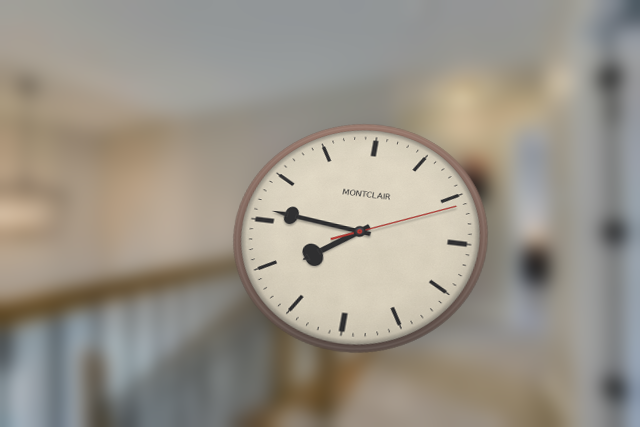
7 h 46 min 11 s
